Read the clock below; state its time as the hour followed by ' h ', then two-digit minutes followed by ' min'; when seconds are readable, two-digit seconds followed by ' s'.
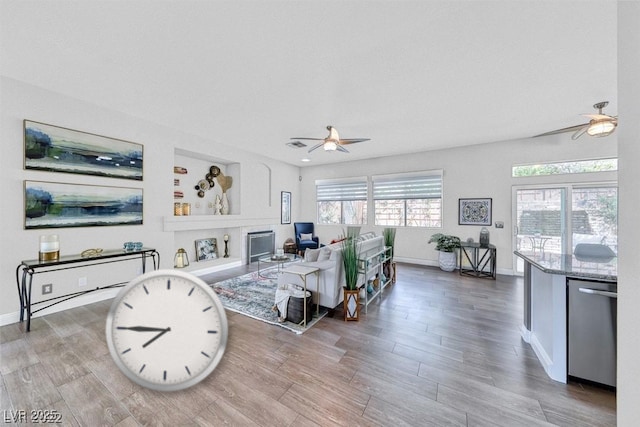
7 h 45 min
